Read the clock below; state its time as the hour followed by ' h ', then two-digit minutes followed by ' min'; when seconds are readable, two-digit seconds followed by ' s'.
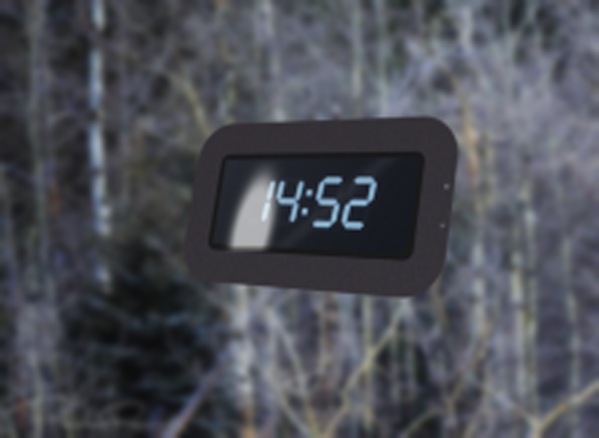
14 h 52 min
